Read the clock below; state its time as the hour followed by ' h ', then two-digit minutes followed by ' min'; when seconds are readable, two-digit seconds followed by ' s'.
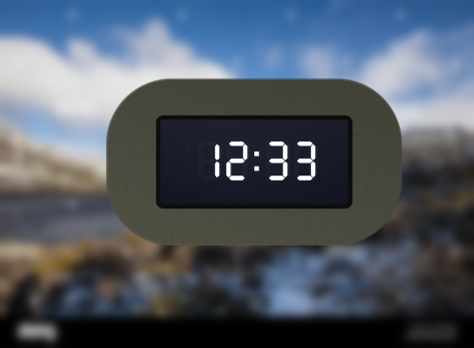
12 h 33 min
